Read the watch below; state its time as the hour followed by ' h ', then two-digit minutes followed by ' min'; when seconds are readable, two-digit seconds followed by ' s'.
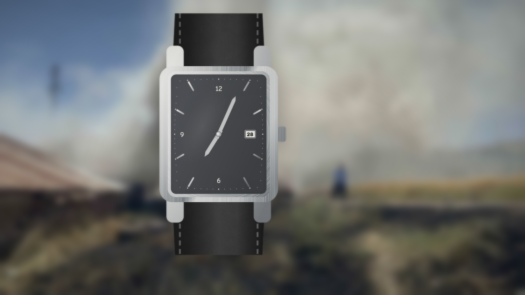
7 h 04 min
